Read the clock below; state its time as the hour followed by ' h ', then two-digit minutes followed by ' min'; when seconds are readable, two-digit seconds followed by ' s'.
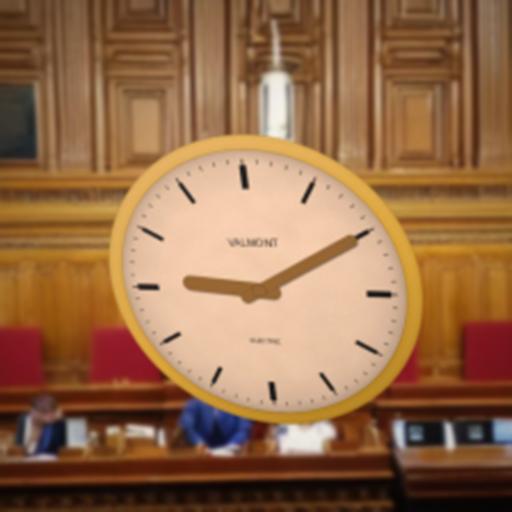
9 h 10 min
